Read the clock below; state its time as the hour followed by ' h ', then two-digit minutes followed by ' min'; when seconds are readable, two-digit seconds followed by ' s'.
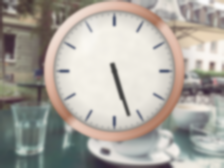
5 h 27 min
